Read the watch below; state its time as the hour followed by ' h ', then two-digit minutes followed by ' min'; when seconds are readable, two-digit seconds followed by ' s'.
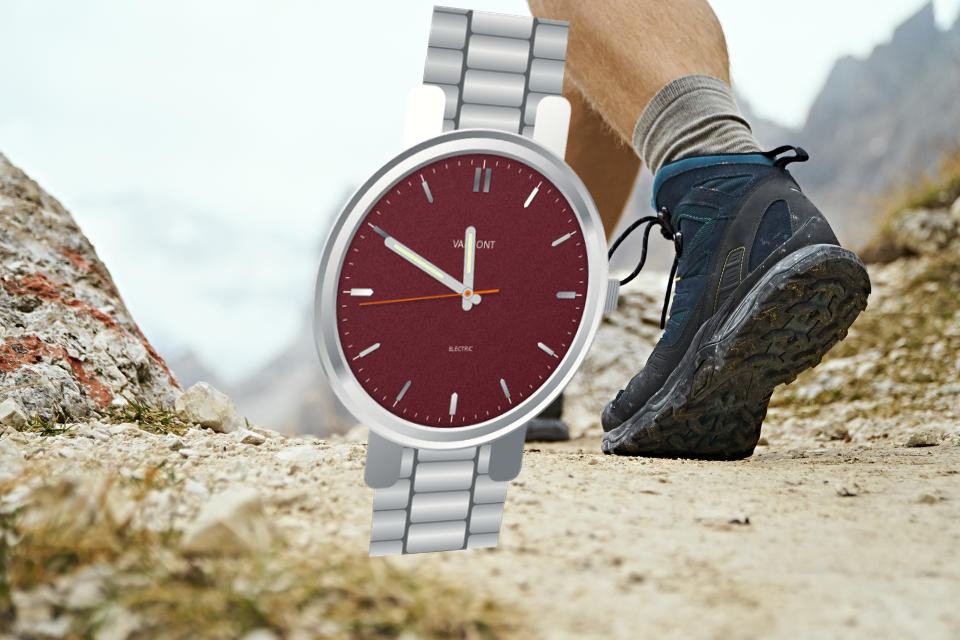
11 h 49 min 44 s
